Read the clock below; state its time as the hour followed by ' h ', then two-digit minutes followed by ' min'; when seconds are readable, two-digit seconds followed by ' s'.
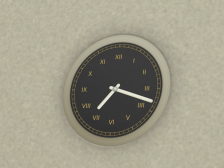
7 h 18 min
